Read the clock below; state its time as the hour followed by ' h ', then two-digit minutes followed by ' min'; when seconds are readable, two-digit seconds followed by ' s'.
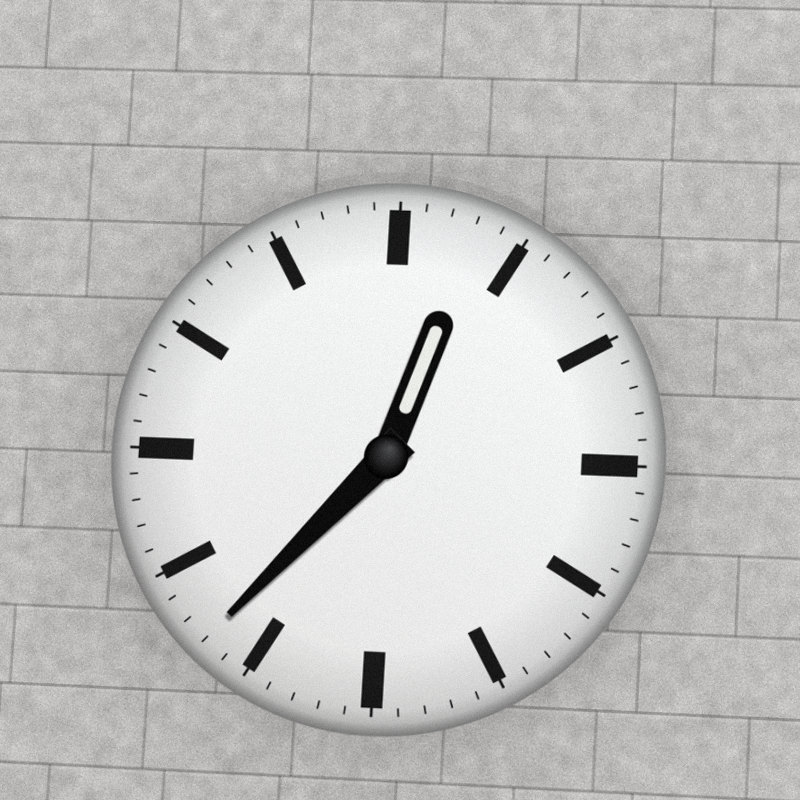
12 h 37 min
